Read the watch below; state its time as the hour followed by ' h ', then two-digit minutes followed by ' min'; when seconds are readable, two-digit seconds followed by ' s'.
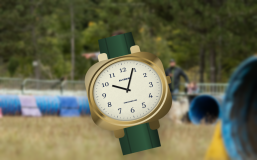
10 h 04 min
